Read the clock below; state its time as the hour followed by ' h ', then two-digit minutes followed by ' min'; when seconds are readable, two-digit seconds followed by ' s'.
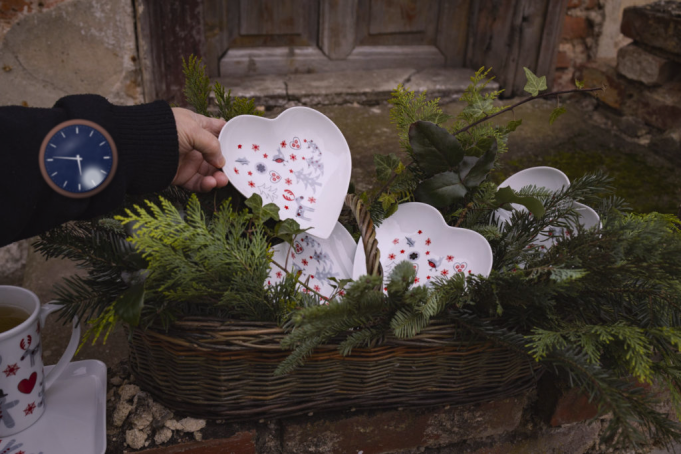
5 h 46 min
